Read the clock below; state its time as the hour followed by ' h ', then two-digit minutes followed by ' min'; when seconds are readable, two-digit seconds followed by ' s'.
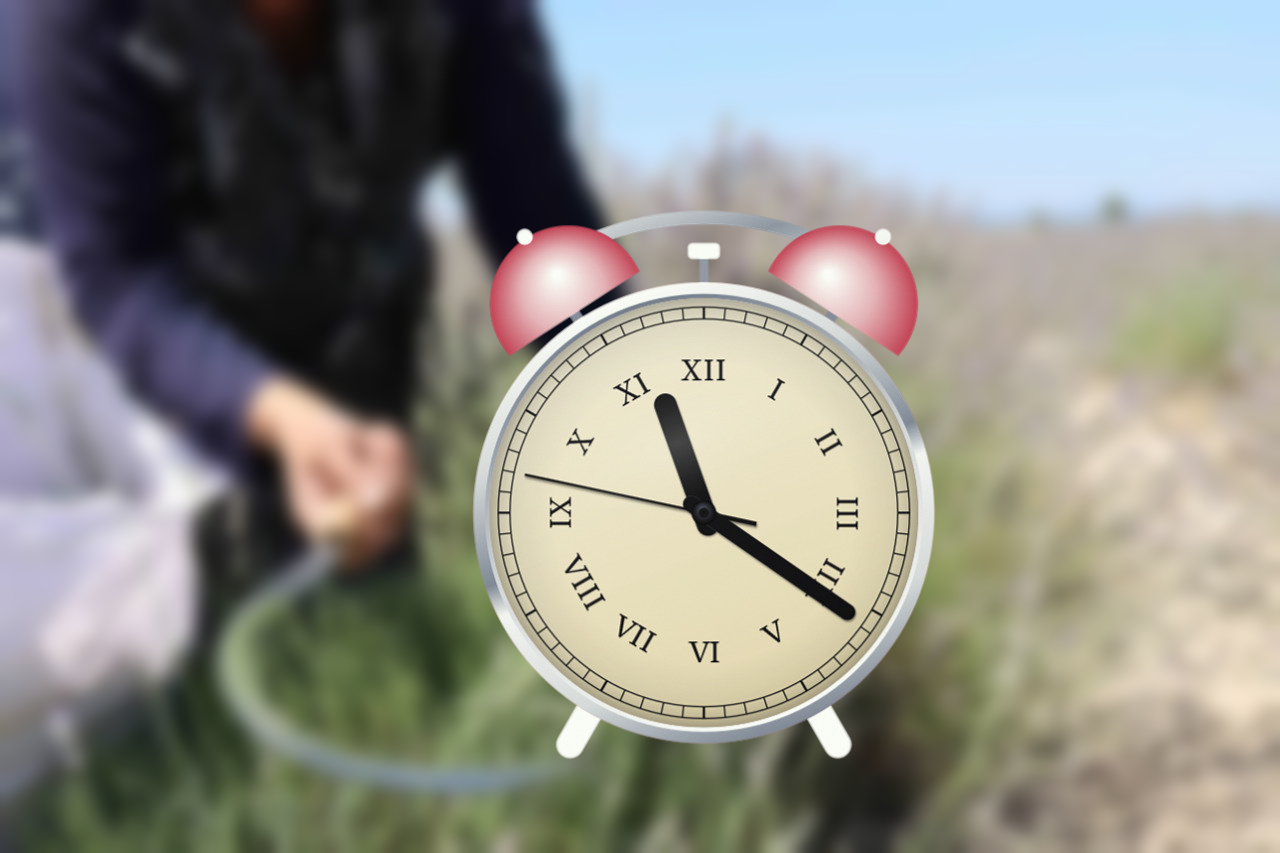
11 h 20 min 47 s
